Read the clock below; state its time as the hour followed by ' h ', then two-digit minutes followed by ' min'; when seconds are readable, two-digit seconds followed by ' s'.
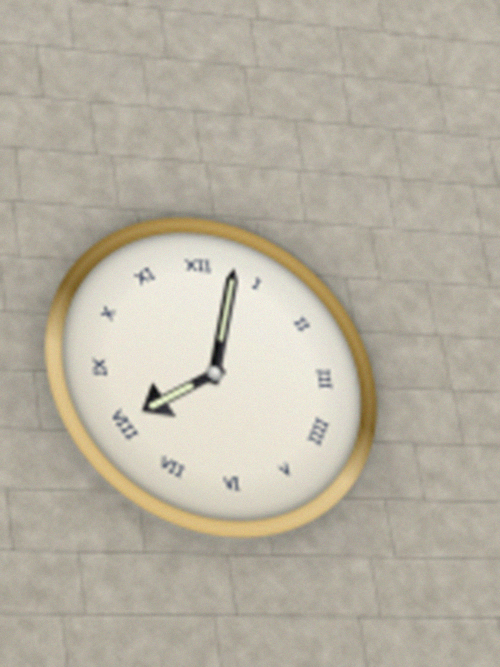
8 h 03 min
